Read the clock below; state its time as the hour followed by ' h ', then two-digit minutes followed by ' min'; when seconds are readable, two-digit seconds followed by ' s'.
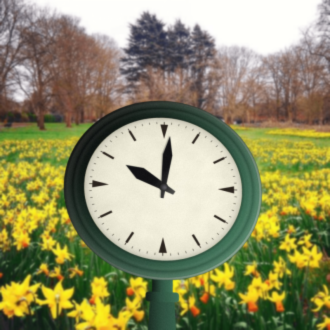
10 h 01 min
